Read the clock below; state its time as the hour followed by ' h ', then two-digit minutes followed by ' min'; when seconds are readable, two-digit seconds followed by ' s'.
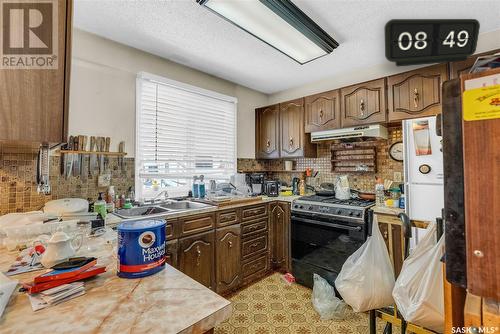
8 h 49 min
